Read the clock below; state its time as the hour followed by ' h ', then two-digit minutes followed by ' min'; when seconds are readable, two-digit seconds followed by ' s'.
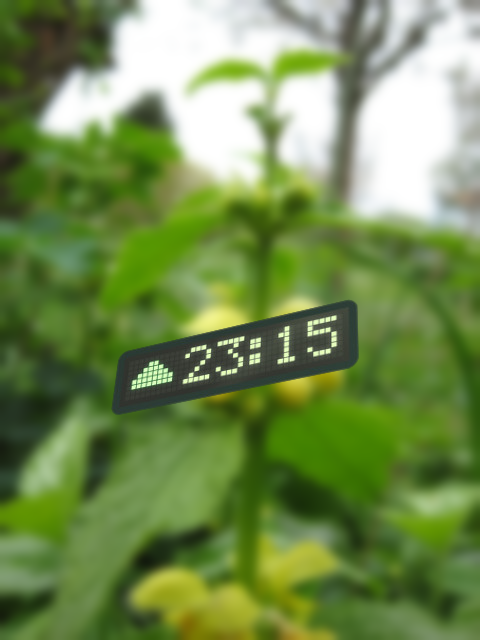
23 h 15 min
